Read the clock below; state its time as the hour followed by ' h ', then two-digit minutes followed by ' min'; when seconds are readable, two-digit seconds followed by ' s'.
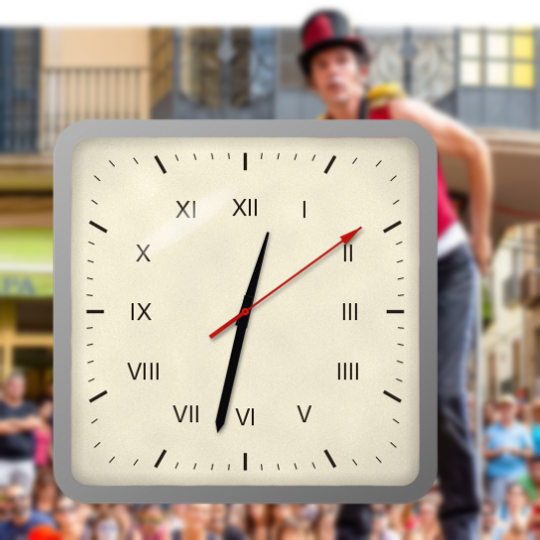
12 h 32 min 09 s
